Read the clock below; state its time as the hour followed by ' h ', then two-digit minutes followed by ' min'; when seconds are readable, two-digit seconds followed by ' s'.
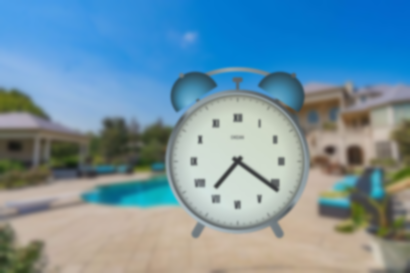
7 h 21 min
